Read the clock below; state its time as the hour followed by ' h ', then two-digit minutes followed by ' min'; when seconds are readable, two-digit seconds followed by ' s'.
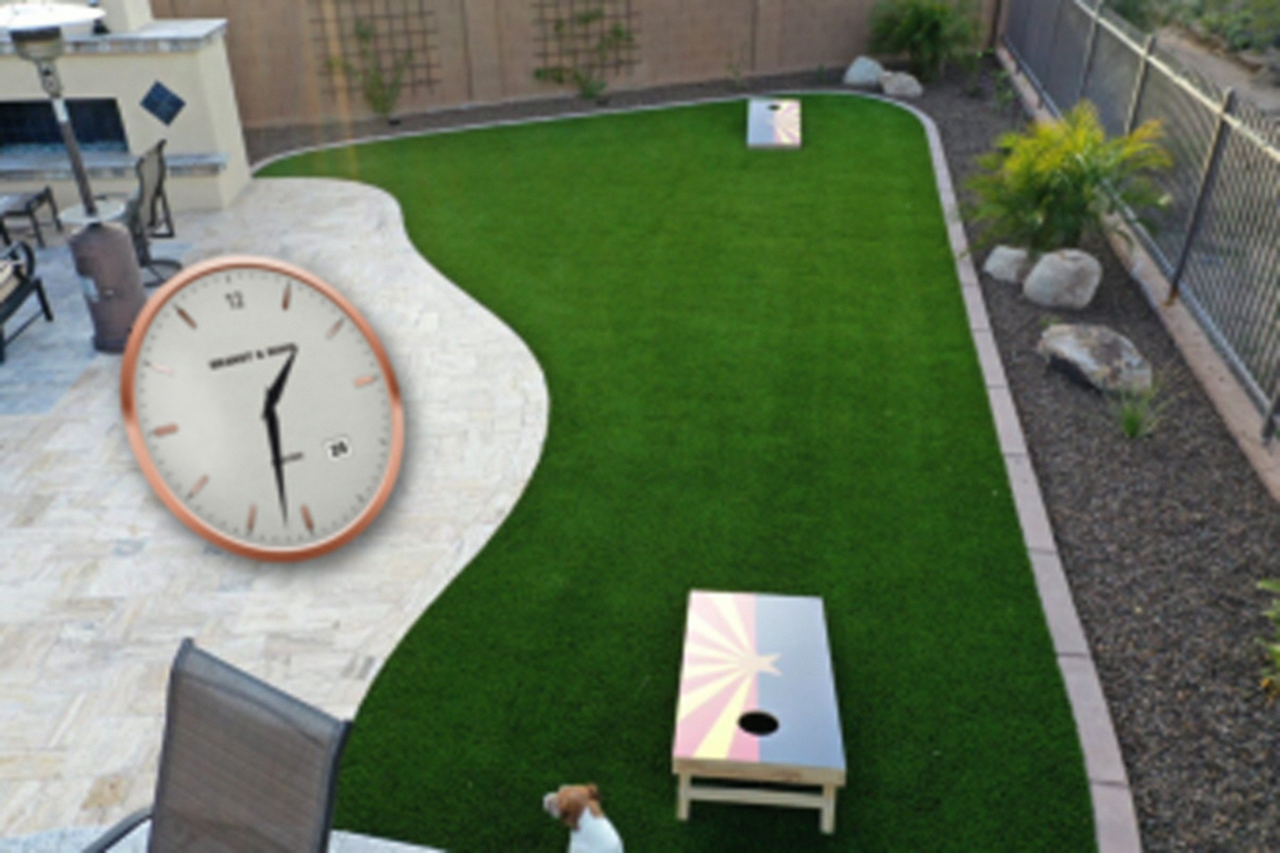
1 h 32 min
